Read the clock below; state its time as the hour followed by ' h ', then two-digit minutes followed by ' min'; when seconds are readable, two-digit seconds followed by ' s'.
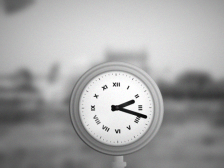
2 h 18 min
